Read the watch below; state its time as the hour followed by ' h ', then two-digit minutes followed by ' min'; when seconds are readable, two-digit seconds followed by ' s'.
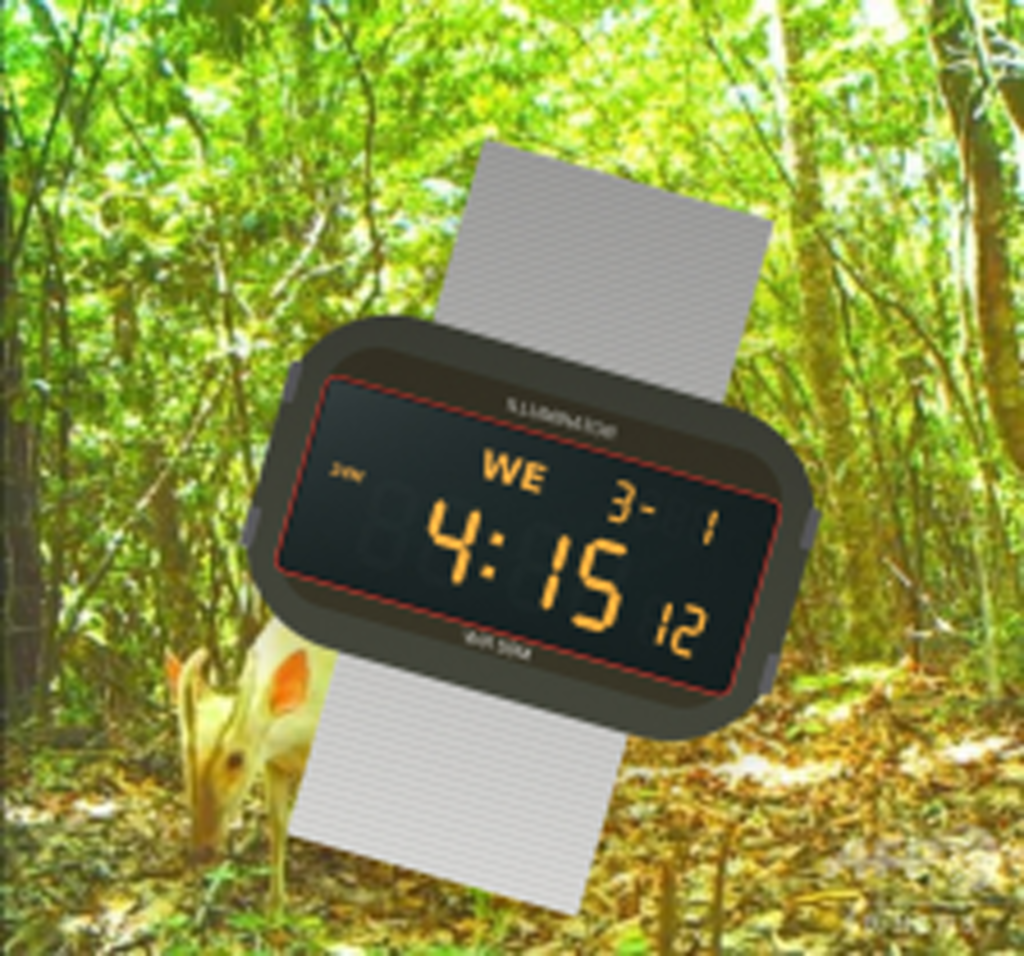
4 h 15 min 12 s
